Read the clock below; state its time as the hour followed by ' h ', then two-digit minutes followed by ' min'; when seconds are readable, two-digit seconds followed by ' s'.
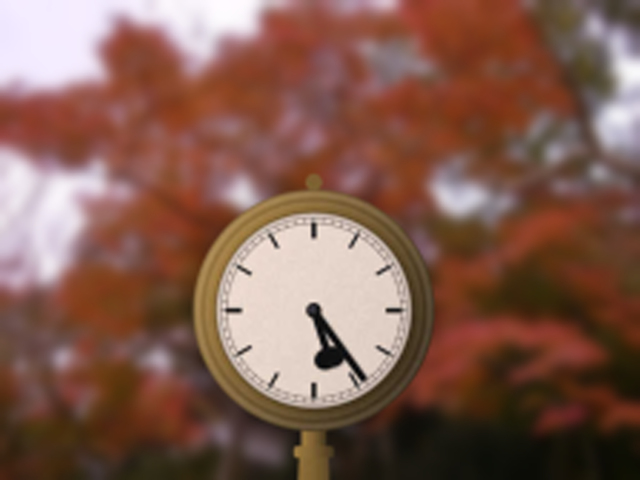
5 h 24 min
